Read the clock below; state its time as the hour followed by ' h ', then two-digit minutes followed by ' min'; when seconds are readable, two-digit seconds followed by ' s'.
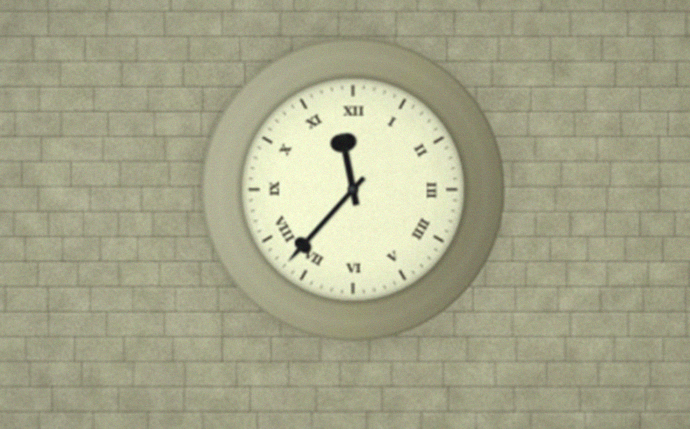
11 h 37 min
